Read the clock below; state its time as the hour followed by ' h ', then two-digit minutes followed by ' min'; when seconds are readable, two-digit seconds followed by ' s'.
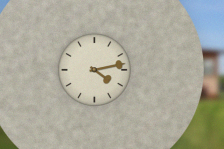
4 h 13 min
